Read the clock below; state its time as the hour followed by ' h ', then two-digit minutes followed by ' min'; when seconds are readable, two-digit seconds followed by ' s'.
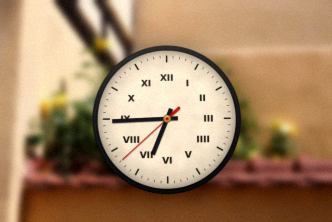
6 h 44 min 38 s
